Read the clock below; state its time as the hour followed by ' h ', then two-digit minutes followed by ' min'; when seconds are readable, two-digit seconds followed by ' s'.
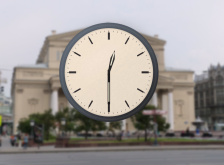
12 h 30 min
